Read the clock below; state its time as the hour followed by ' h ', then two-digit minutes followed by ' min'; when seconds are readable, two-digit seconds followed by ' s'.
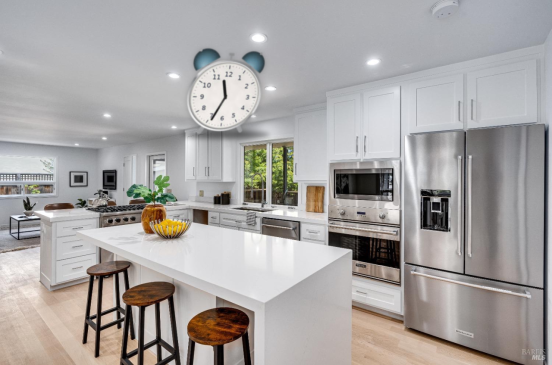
11 h 34 min
